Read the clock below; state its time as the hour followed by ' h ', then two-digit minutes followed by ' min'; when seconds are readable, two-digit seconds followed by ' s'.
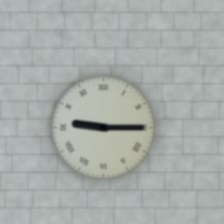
9 h 15 min
